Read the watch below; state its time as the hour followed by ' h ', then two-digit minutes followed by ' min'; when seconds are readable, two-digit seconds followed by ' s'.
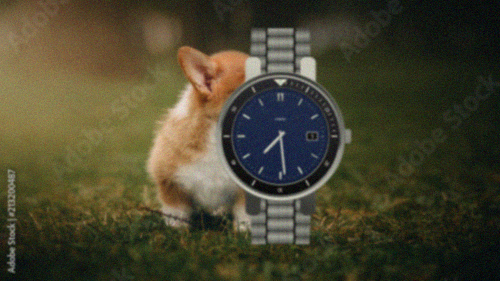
7 h 29 min
